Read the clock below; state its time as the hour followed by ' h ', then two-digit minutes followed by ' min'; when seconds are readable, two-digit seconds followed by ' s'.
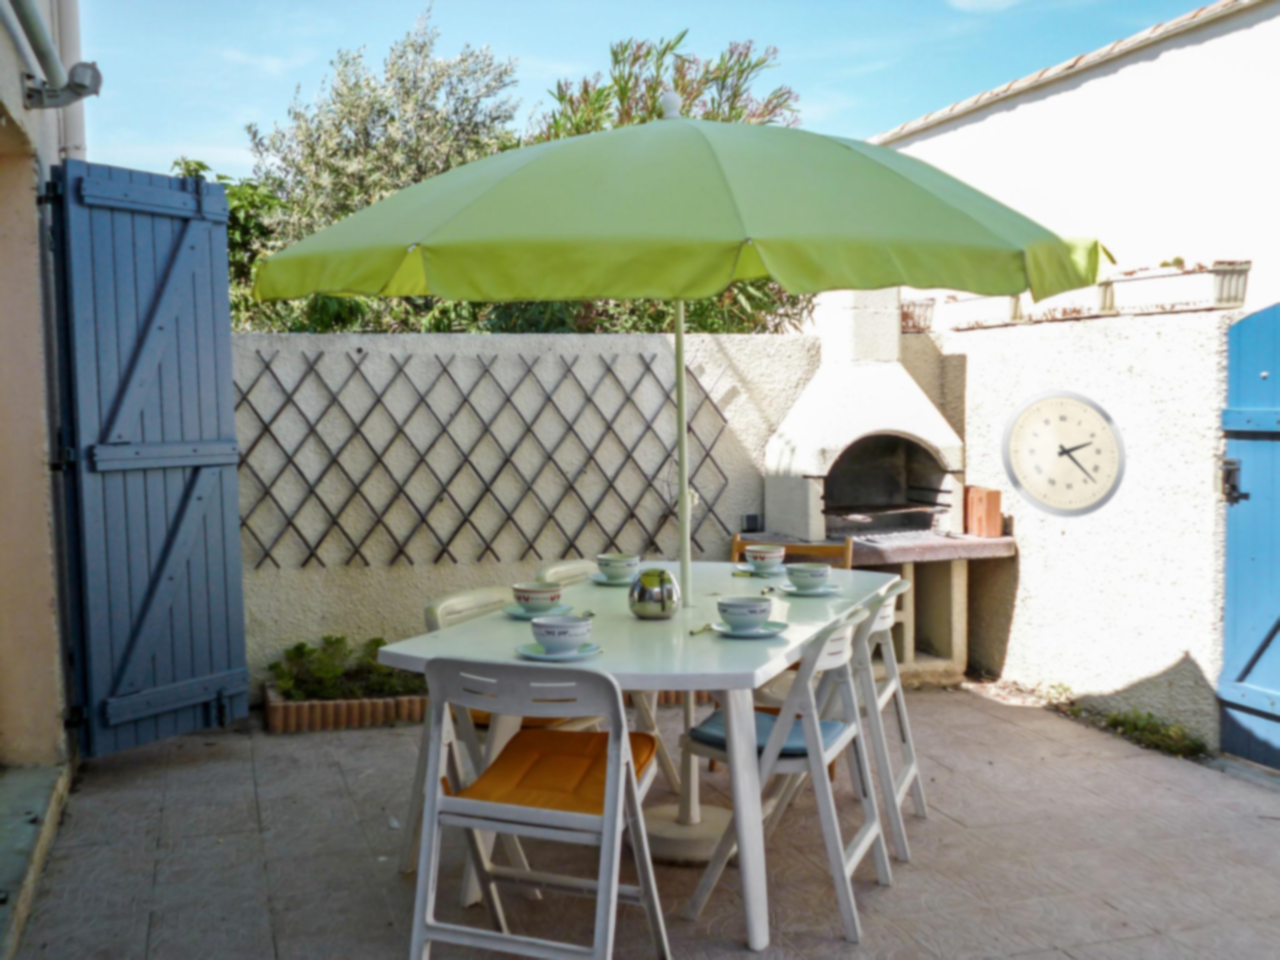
2 h 23 min
